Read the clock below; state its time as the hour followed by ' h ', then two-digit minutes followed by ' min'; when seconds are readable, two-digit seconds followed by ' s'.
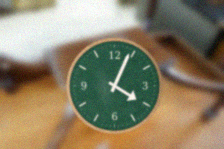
4 h 04 min
